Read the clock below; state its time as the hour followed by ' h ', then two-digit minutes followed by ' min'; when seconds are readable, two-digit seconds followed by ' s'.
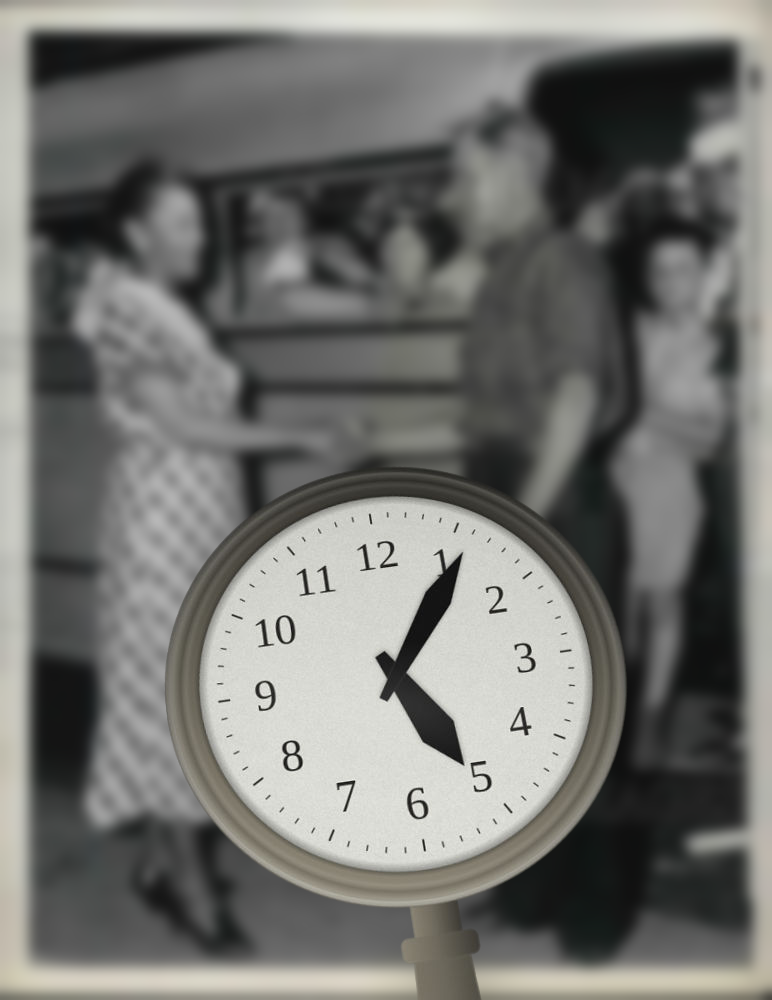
5 h 06 min
